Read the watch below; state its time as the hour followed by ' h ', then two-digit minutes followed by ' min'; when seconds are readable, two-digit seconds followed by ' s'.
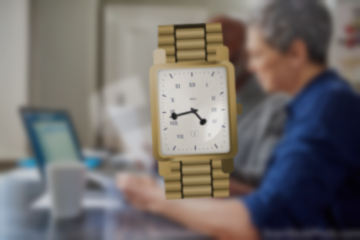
4 h 43 min
